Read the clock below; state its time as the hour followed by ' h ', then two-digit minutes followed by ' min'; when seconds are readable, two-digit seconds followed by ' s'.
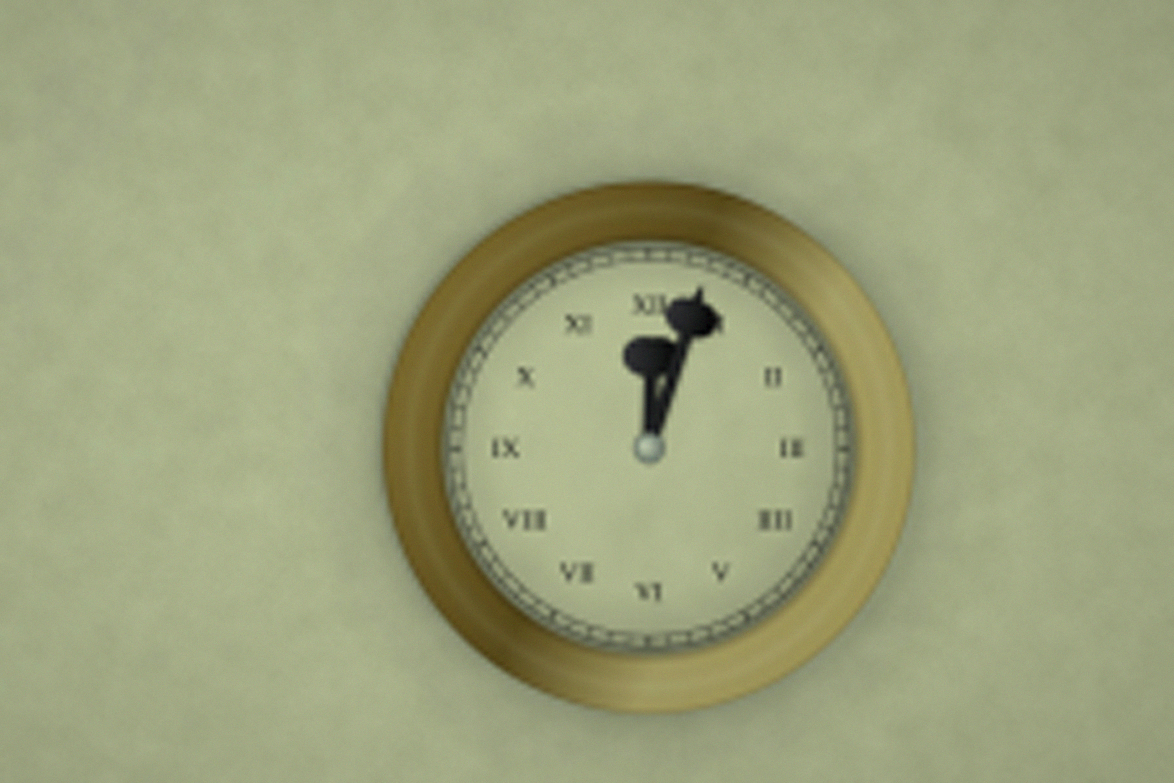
12 h 03 min
